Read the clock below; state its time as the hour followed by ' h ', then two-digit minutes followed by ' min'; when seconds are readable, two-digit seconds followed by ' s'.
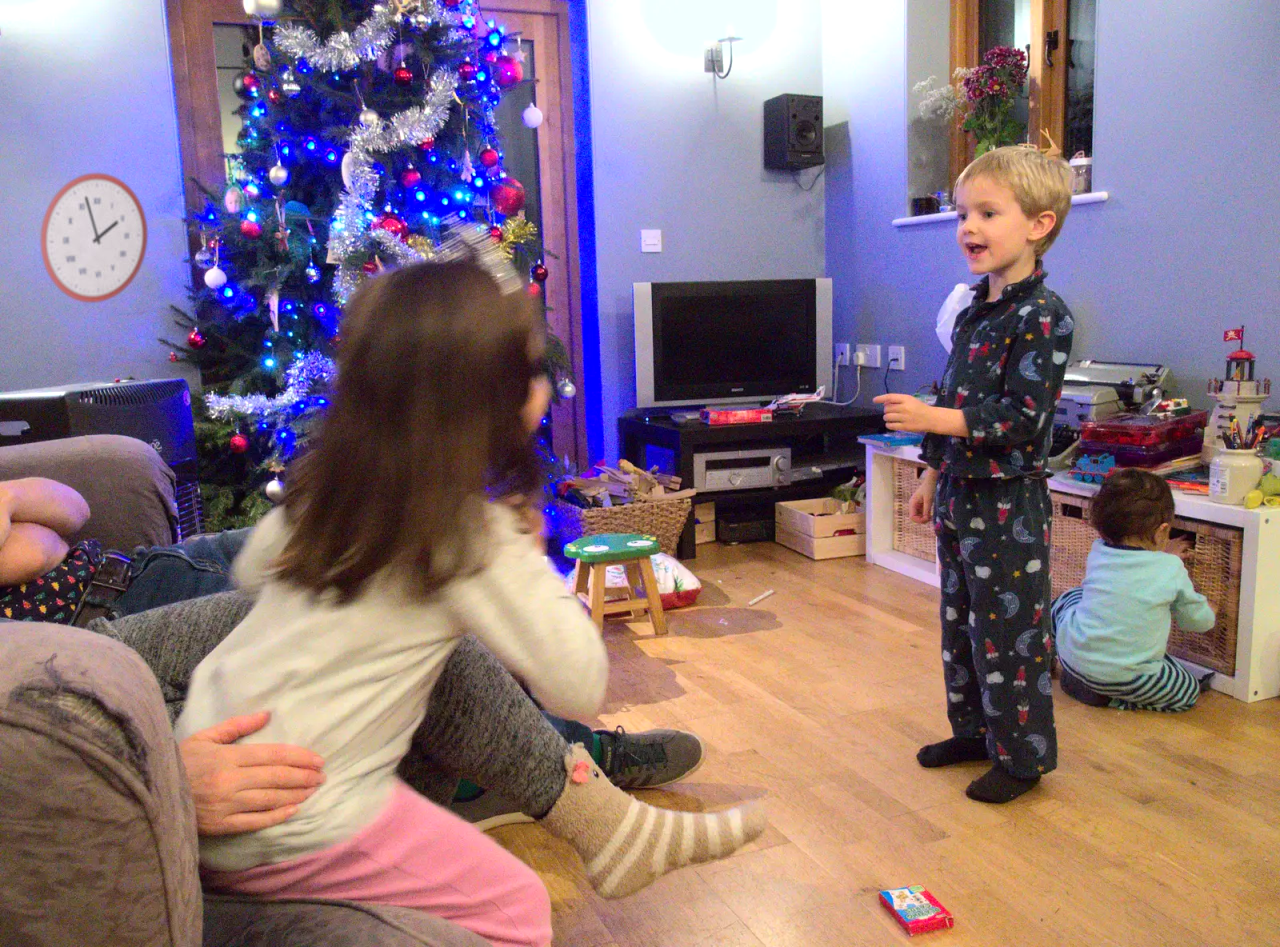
1 h 57 min
